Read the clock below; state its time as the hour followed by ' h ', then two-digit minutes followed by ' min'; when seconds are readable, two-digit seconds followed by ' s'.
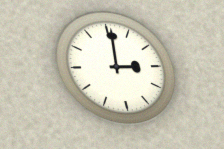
3 h 01 min
